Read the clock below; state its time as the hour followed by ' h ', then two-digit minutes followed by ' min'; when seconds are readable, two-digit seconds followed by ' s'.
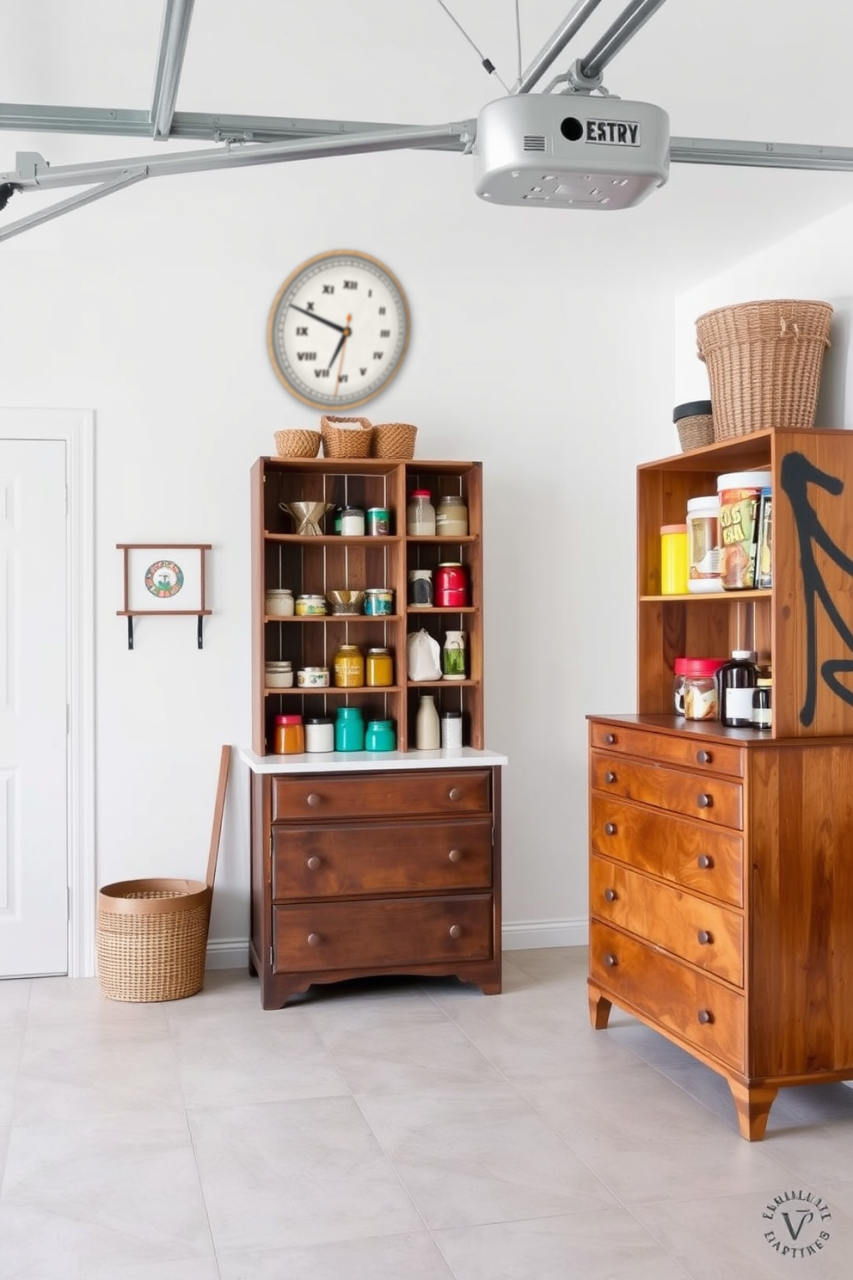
6 h 48 min 31 s
